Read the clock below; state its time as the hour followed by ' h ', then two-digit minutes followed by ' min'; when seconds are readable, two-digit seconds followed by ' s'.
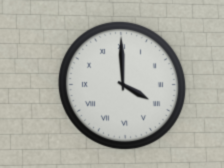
4 h 00 min
